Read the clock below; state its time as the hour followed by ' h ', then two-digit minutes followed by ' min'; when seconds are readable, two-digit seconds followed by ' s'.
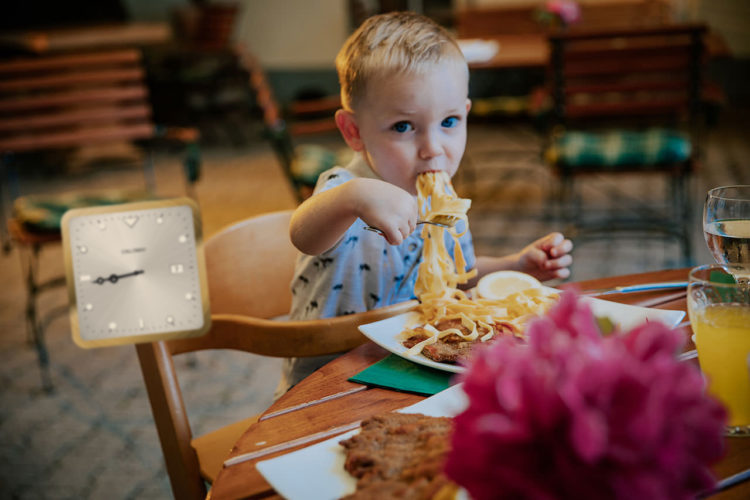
8 h 44 min
